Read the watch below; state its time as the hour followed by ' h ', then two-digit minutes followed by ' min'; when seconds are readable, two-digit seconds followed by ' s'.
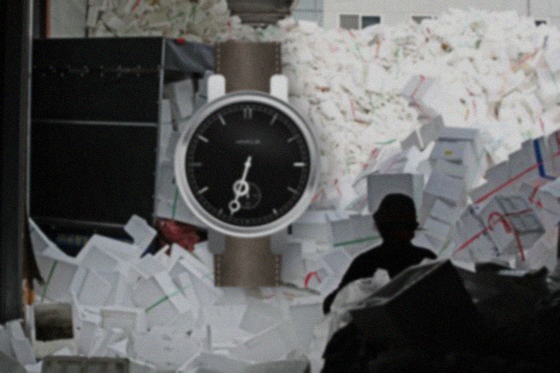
6 h 33 min
